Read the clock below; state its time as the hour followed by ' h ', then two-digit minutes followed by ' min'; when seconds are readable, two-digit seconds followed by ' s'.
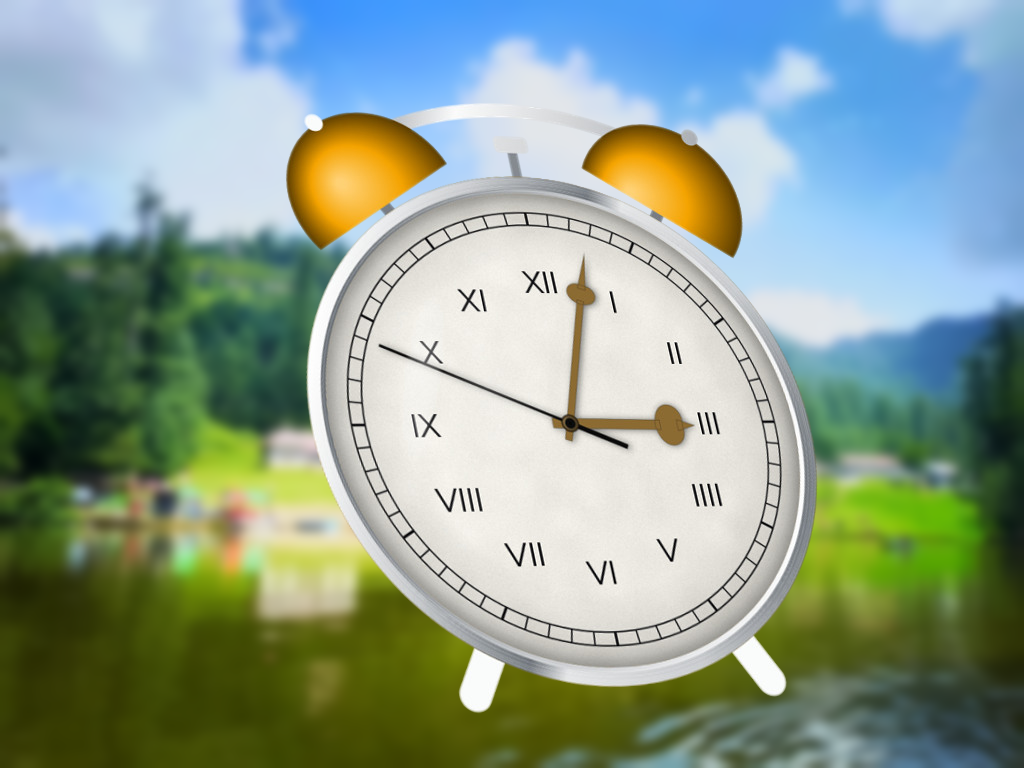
3 h 02 min 49 s
